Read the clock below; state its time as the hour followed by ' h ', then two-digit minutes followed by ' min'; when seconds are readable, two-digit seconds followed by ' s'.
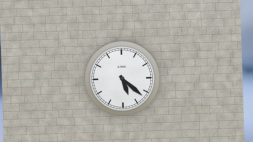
5 h 22 min
